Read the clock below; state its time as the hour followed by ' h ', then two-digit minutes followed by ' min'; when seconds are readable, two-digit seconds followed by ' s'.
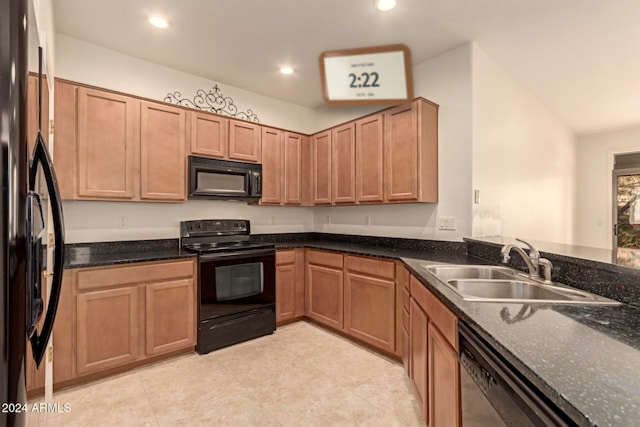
2 h 22 min
